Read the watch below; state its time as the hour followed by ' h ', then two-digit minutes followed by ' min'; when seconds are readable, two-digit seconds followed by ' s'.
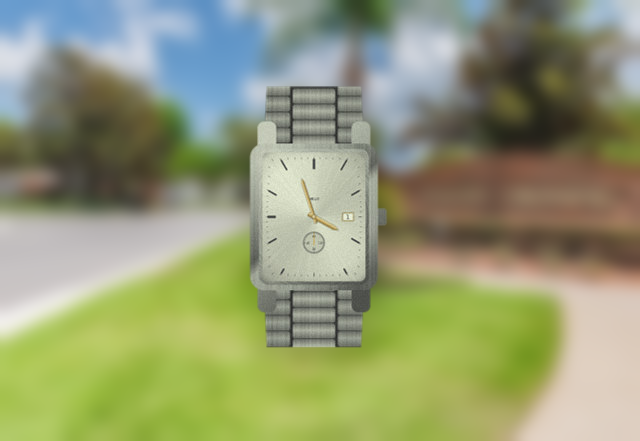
3 h 57 min
